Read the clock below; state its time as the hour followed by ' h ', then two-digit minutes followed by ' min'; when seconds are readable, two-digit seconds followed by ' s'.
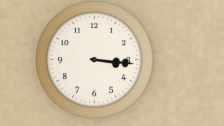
3 h 16 min
